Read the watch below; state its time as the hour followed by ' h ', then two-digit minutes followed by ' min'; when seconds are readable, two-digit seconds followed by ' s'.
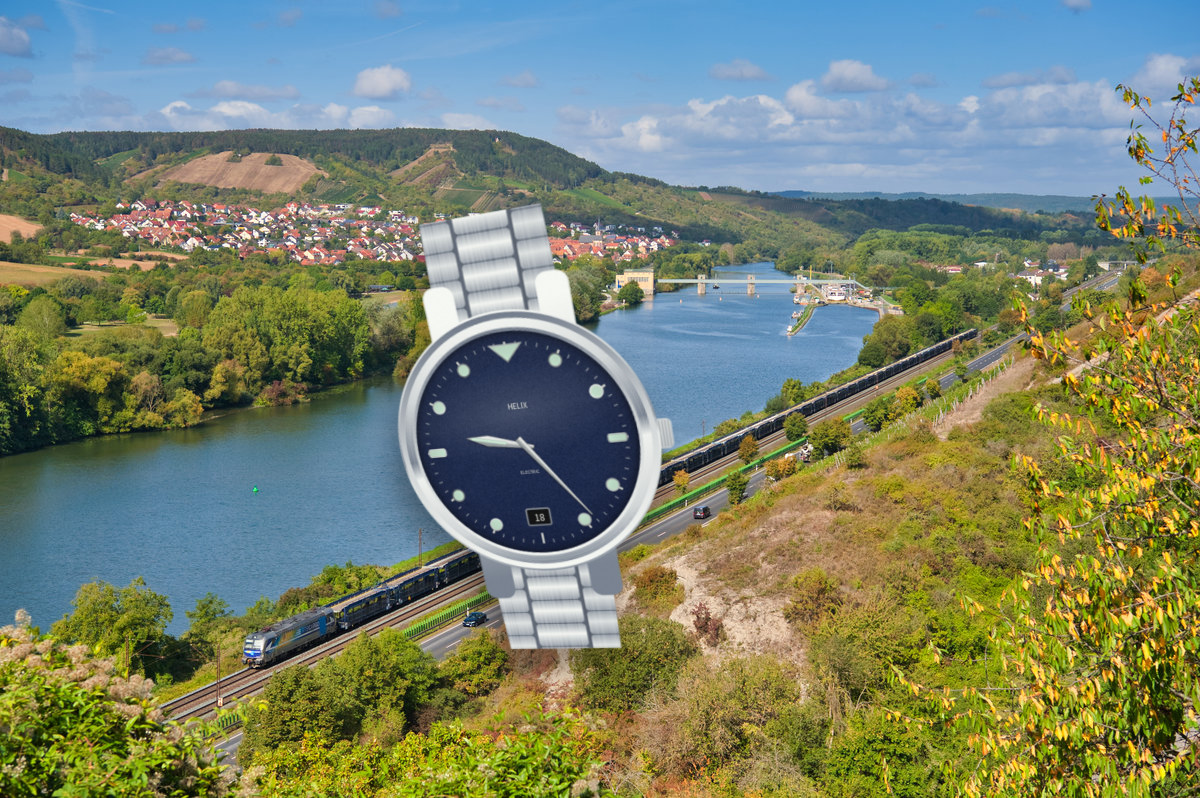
9 h 24 min
